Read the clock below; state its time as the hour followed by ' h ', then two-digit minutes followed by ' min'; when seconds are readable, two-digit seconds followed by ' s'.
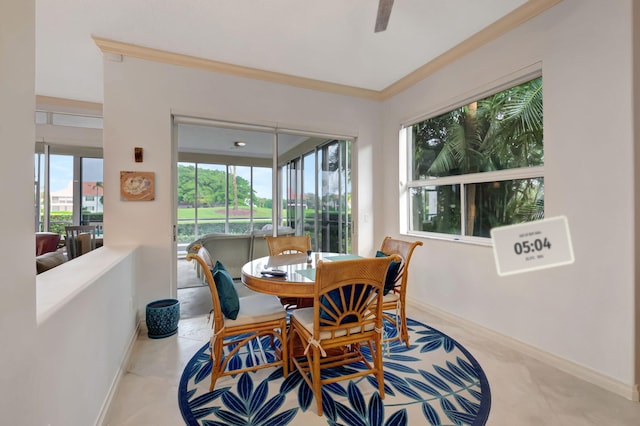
5 h 04 min
